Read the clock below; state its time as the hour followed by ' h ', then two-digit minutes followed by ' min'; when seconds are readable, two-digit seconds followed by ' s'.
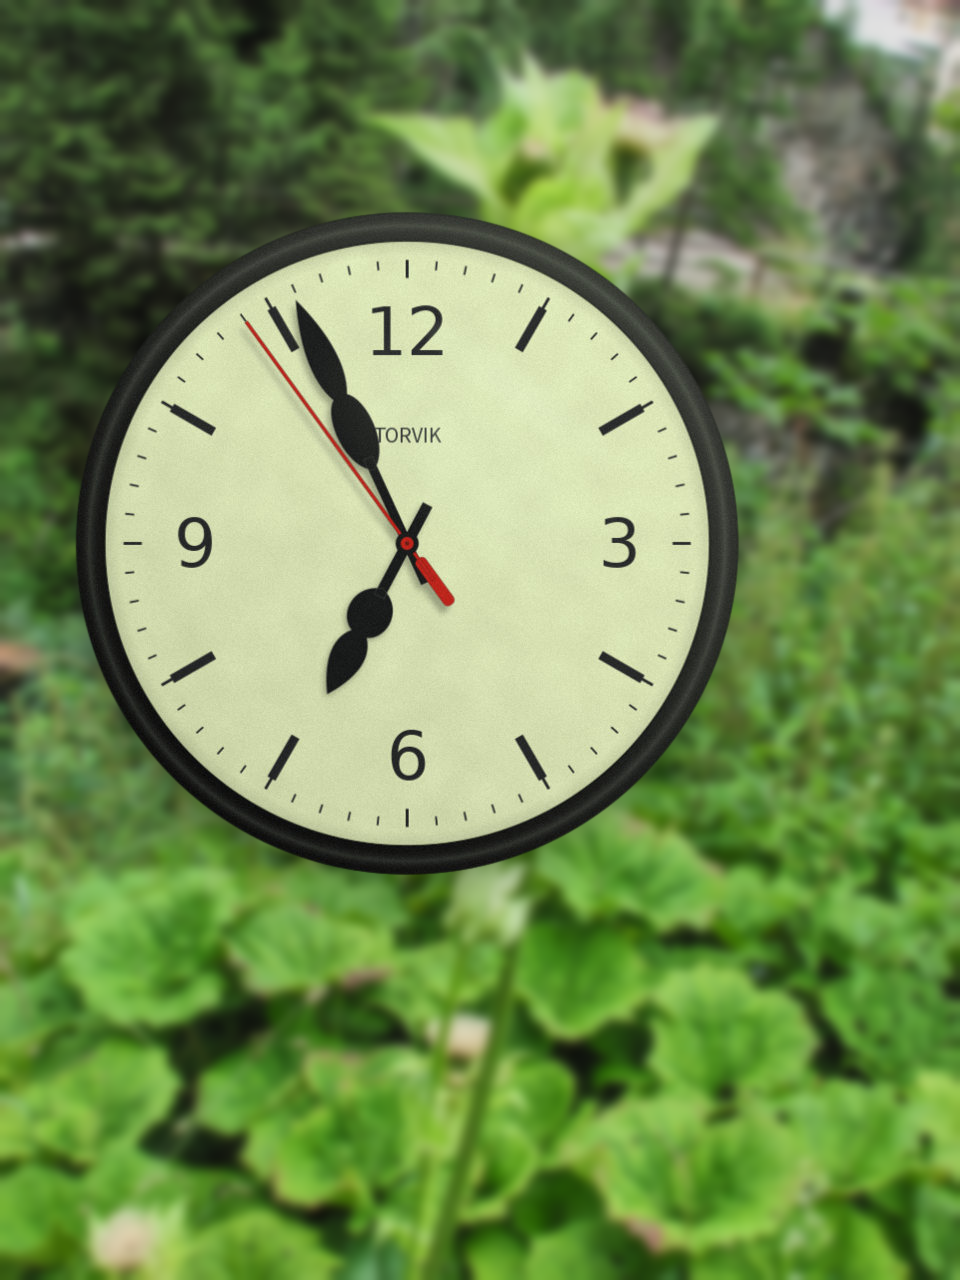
6 h 55 min 54 s
